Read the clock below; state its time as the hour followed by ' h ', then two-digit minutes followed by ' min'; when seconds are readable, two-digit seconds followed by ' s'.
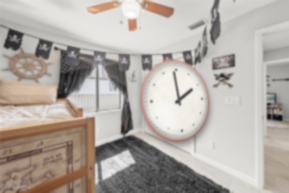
1 h 59 min
